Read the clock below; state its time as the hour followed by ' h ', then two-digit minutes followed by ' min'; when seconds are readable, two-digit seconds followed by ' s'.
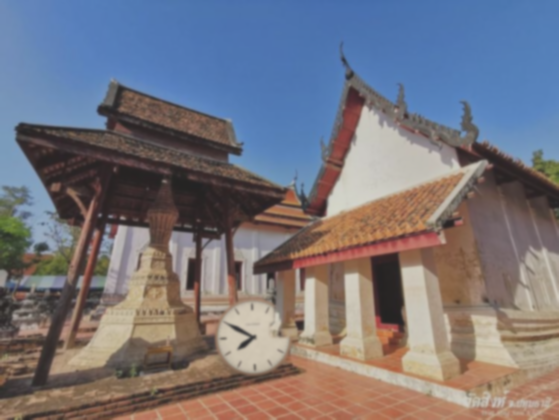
7 h 50 min
